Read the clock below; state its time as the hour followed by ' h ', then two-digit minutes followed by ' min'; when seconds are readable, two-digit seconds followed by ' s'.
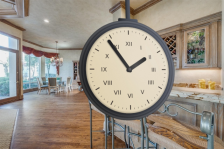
1 h 54 min
